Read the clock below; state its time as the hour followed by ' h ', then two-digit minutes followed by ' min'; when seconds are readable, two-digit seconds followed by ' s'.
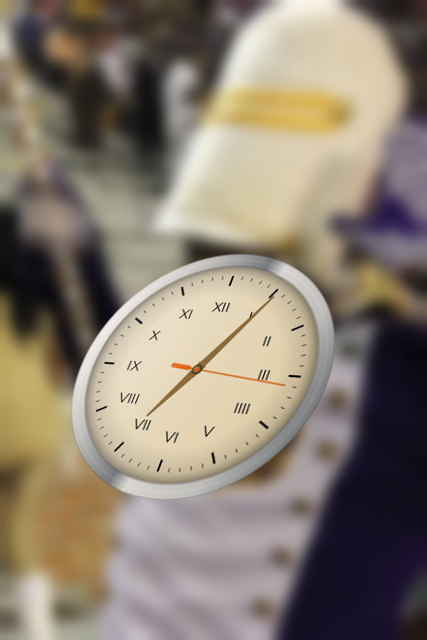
7 h 05 min 16 s
